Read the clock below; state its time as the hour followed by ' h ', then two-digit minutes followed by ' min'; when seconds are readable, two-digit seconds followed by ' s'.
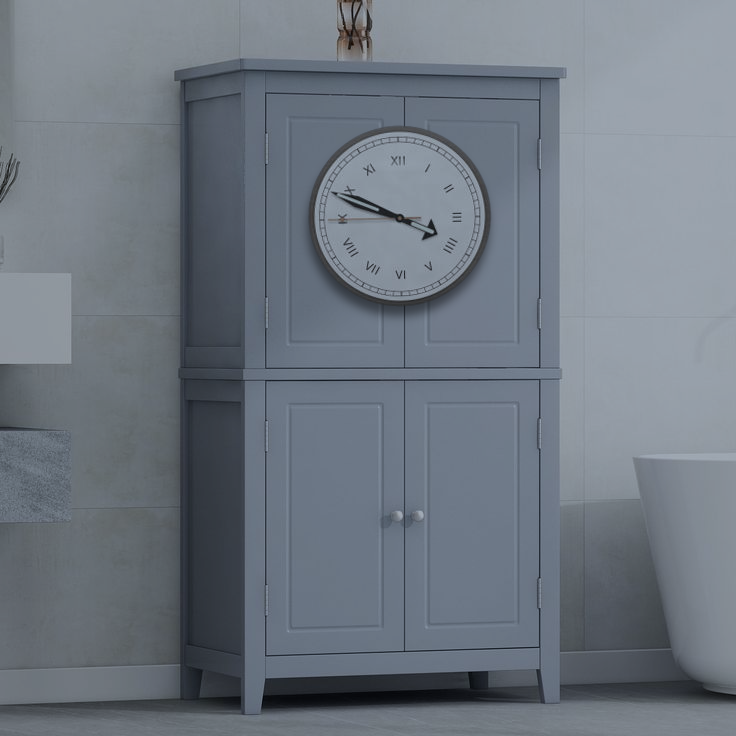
3 h 48 min 45 s
